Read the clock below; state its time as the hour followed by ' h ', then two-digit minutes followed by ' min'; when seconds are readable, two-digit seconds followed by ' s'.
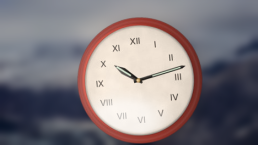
10 h 13 min
